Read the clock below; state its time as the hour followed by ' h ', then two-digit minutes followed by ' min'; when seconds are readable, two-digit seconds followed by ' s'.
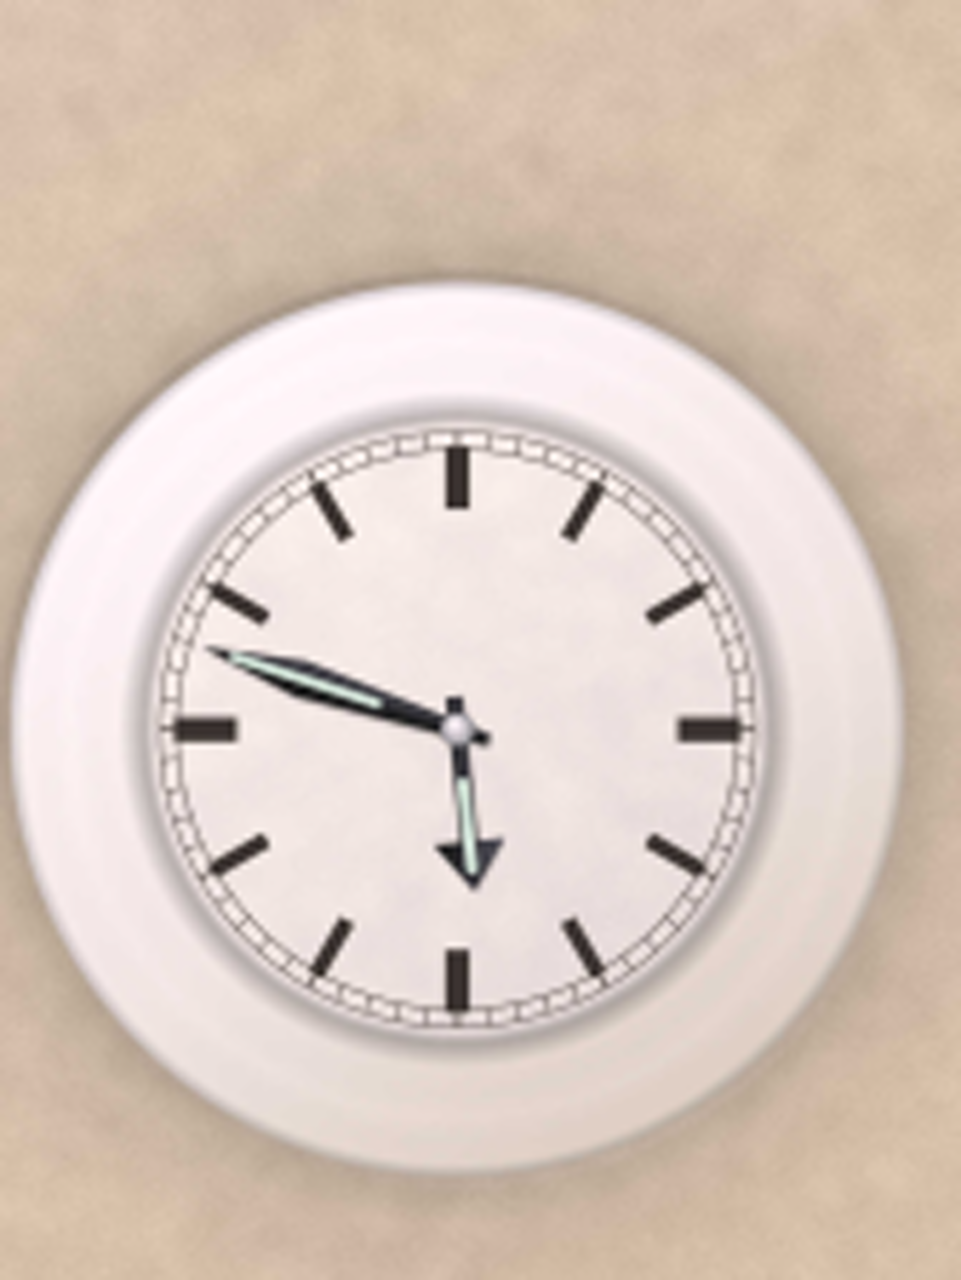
5 h 48 min
